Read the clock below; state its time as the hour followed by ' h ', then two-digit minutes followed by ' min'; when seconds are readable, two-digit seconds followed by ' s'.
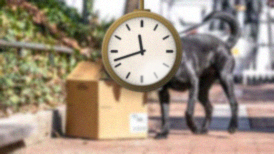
11 h 42 min
